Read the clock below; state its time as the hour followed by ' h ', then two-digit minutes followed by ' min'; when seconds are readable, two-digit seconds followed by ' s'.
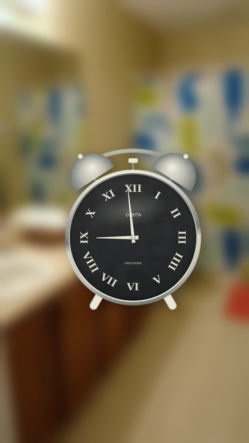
8 h 59 min
